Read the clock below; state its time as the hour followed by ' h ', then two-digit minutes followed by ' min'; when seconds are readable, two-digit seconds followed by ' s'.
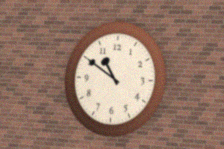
10 h 50 min
